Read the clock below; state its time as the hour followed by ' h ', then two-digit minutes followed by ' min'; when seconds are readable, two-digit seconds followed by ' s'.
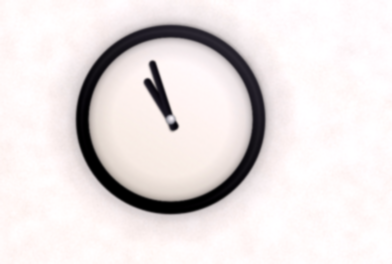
10 h 57 min
